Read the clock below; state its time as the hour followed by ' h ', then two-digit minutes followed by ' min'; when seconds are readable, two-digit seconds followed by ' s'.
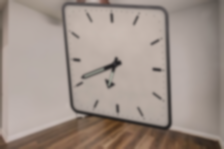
6 h 41 min
